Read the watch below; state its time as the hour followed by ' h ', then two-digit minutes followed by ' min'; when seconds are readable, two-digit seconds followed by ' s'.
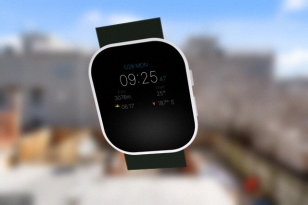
9 h 25 min
